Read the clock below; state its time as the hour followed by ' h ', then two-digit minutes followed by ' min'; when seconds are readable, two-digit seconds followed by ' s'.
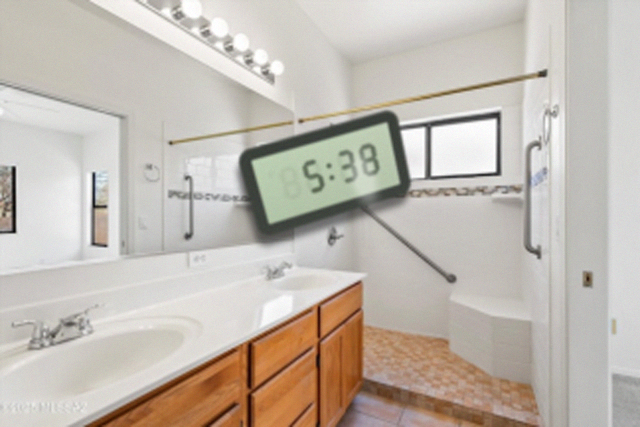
5 h 38 min
